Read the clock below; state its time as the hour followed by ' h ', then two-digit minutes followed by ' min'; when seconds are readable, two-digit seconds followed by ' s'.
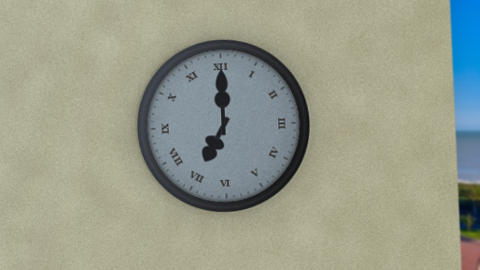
7 h 00 min
